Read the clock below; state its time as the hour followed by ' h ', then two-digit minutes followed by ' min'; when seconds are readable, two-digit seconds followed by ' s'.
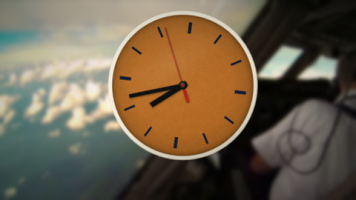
7 h 41 min 56 s
